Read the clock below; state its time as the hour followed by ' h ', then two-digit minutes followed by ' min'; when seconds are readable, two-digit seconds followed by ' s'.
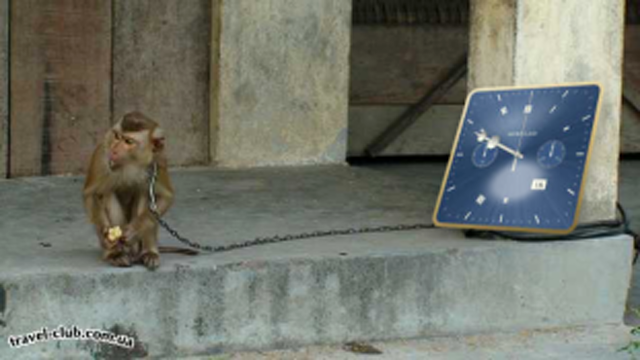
9 h 49 min
